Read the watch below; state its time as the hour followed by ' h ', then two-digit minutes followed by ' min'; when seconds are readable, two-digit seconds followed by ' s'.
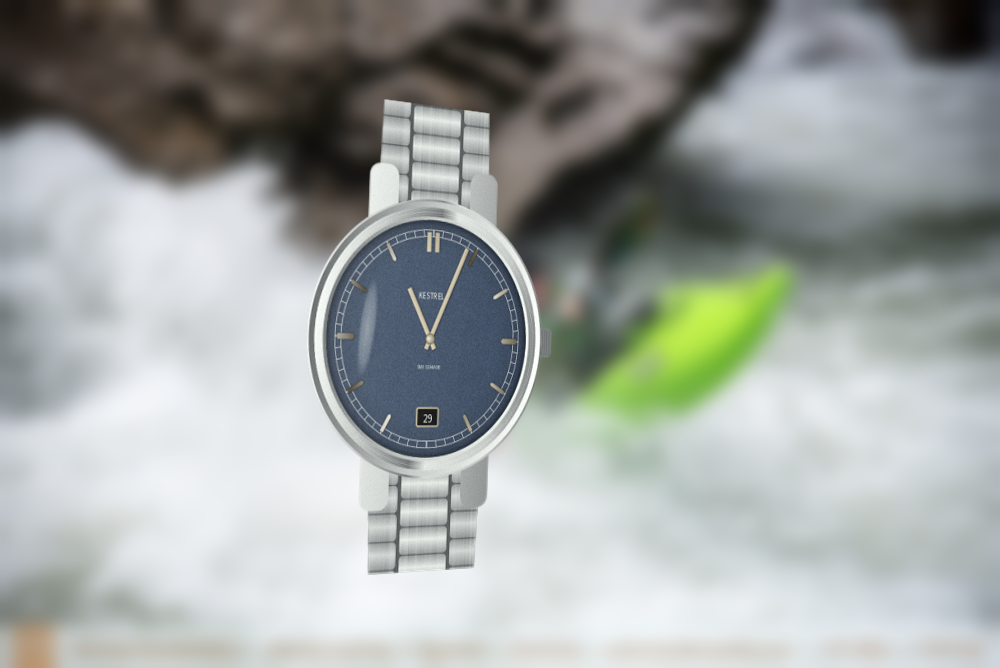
11 h 04 min
